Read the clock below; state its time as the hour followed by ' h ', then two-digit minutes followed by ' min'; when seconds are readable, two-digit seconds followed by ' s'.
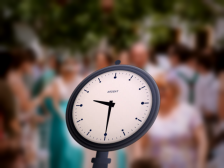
9 h 30 min
